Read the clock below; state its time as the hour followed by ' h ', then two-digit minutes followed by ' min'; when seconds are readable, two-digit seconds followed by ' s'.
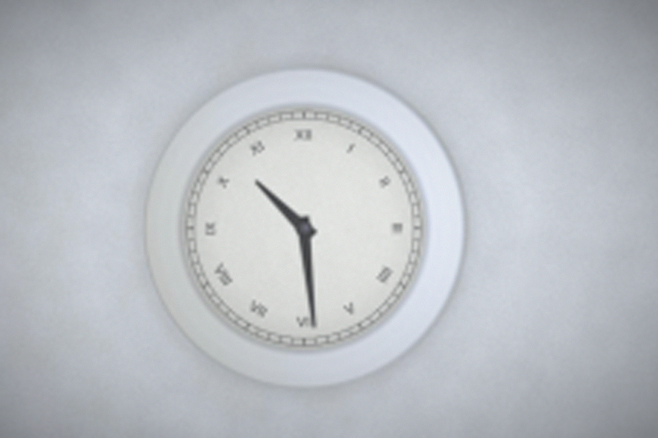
10 h 29 min
